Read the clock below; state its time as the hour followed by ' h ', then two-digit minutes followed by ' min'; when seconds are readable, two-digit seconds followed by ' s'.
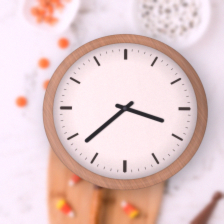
3 h 38 min
